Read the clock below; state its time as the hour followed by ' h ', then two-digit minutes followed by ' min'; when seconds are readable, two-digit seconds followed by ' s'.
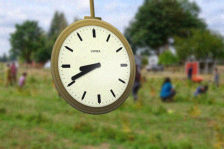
8 h 41 min
